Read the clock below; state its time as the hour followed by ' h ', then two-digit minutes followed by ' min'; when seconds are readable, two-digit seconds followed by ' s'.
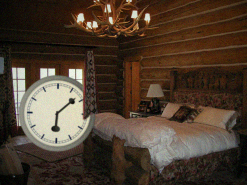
6 h 08 min
